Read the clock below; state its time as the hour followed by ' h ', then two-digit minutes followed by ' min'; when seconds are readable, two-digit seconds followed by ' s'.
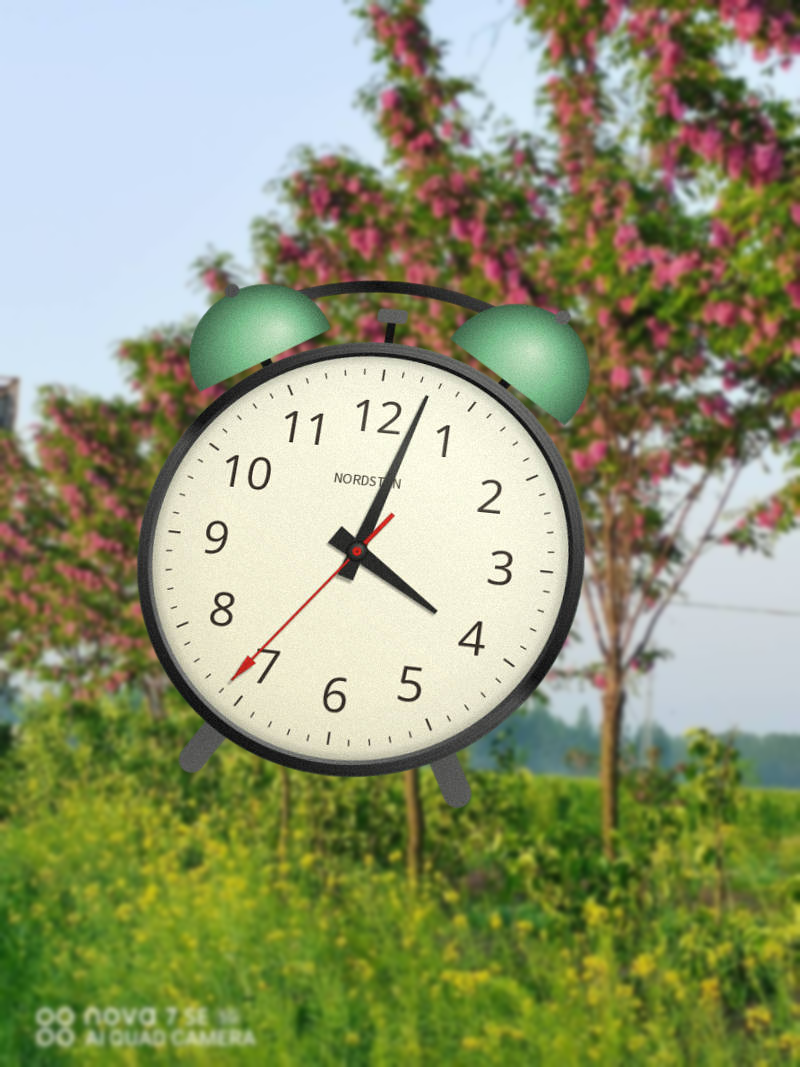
4 h 02 min 36 s
